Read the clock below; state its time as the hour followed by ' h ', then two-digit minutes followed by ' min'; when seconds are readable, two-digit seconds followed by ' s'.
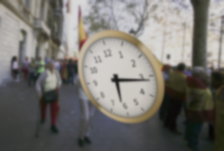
6 h 16 min
